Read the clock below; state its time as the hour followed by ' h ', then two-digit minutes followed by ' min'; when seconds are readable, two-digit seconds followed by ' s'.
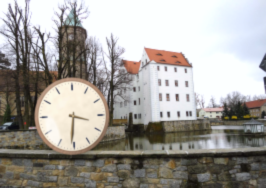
3 h 31 min
